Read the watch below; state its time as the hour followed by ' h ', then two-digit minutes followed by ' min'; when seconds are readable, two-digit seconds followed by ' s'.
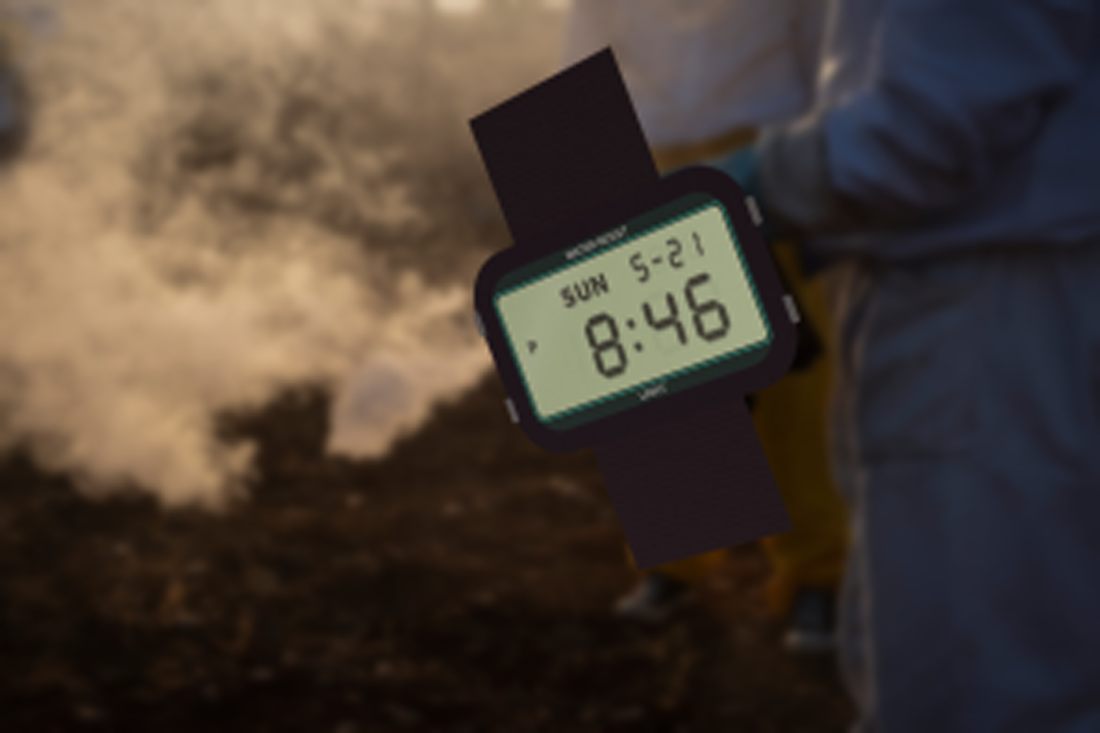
8 h 46 min
